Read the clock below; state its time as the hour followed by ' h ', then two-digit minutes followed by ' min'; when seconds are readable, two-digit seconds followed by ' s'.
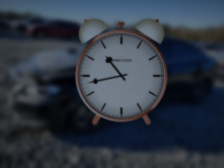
10 h 43 min
